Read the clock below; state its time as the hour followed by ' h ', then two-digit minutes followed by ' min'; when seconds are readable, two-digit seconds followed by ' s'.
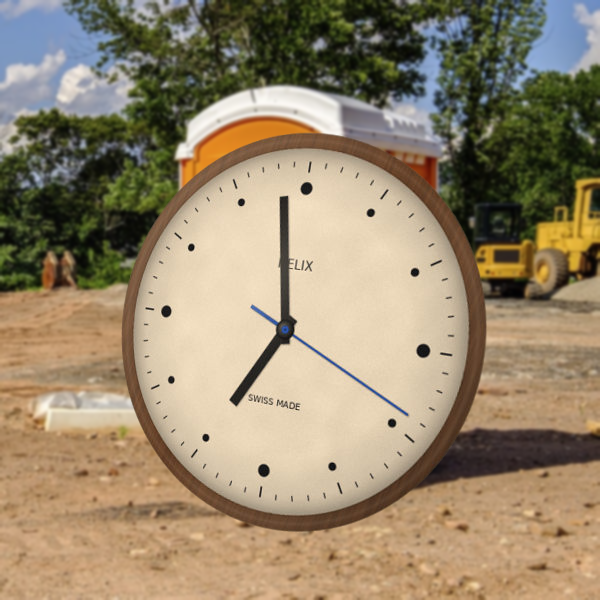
6 h 58 min 19 s
